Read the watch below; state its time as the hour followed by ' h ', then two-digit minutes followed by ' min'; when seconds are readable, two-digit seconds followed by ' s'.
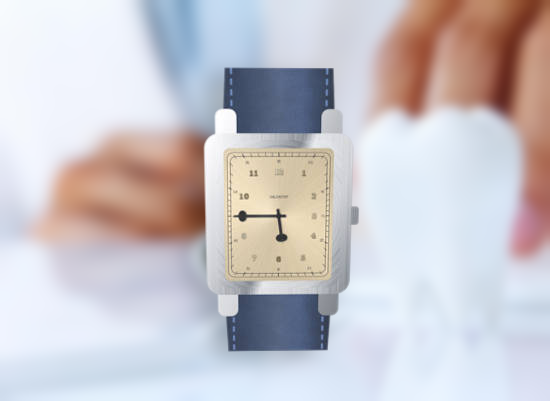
5 h 45 min
